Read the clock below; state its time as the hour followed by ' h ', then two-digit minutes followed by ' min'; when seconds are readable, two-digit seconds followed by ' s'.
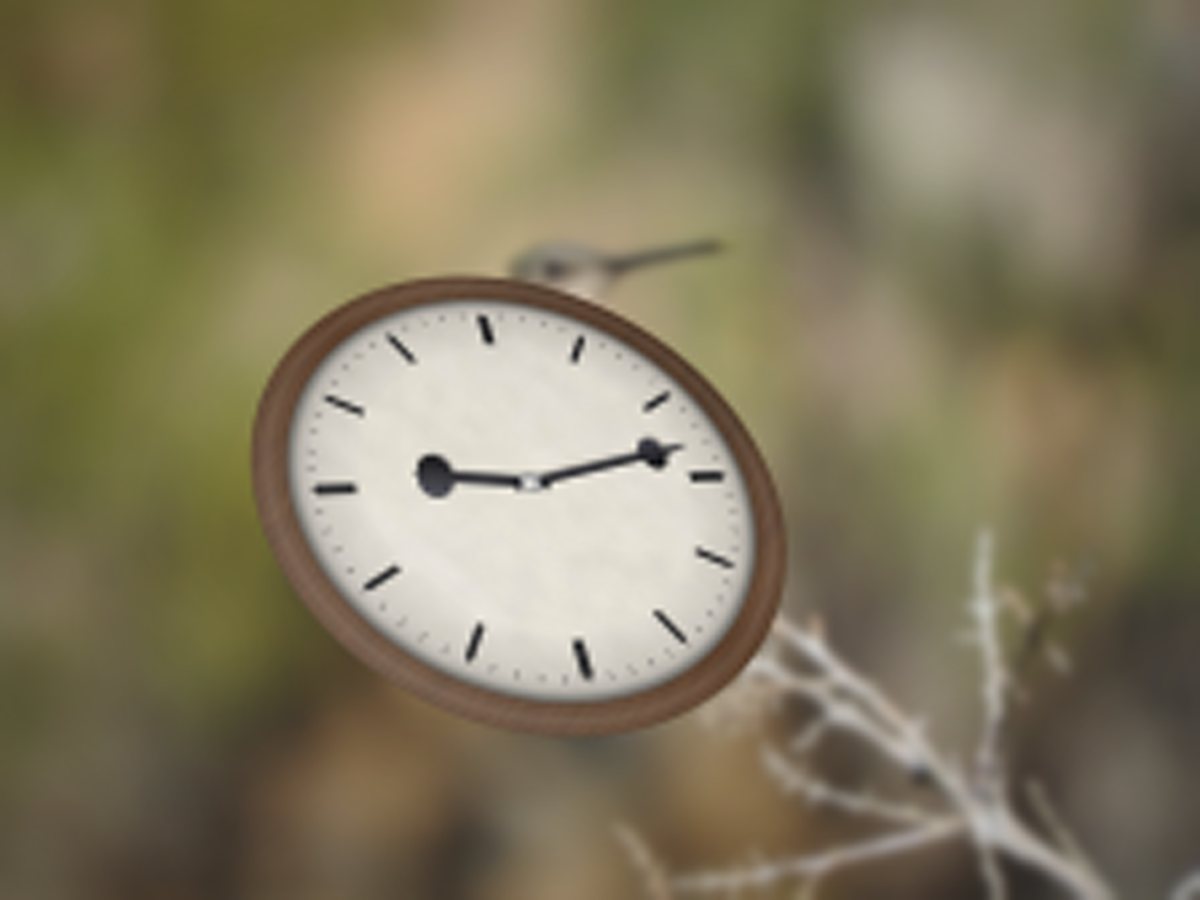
9 h 13 min
